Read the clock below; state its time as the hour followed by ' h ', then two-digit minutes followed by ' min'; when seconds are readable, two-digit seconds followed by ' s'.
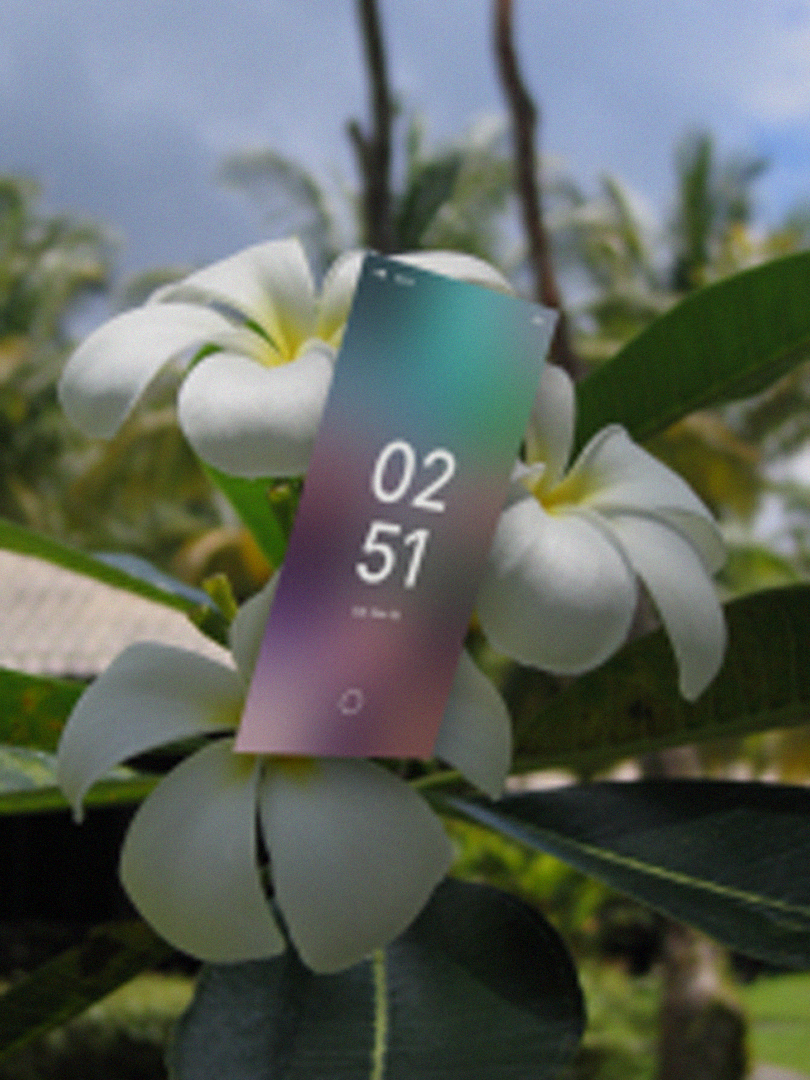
2 h 51 min
